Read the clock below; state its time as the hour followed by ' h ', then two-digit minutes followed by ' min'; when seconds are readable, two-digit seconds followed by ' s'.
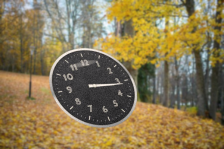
3 h 16 min
